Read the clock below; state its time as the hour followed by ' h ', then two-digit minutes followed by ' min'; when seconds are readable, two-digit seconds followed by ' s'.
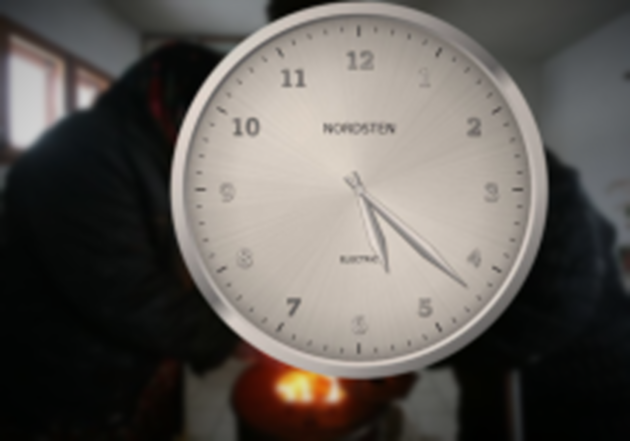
5 h 22 min
